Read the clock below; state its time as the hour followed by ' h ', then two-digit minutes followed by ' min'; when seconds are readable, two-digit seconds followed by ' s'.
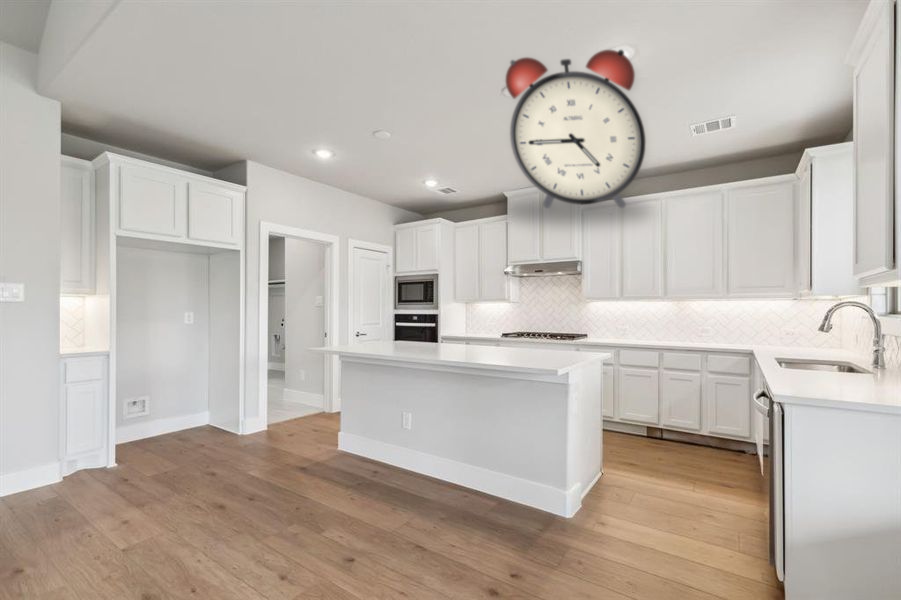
4 h 45 min
